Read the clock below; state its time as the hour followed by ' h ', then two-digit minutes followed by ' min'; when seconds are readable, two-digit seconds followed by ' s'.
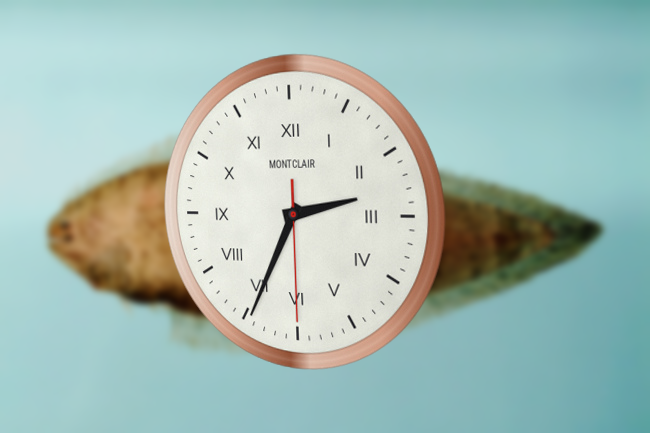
2 h 34 min 30 s
